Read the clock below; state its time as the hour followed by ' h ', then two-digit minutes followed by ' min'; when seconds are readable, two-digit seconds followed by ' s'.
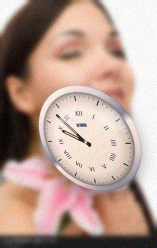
9 h 53 min
